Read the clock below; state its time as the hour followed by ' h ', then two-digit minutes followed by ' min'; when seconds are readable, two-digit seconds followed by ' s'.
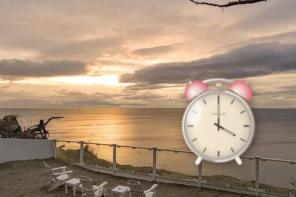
4 h 00 min
